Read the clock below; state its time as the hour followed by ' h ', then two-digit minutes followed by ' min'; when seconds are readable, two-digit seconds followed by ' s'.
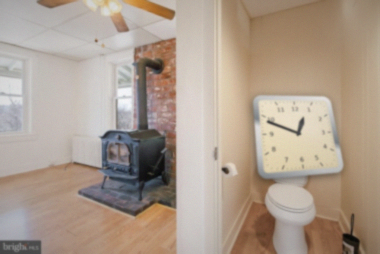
12 h 49 min
